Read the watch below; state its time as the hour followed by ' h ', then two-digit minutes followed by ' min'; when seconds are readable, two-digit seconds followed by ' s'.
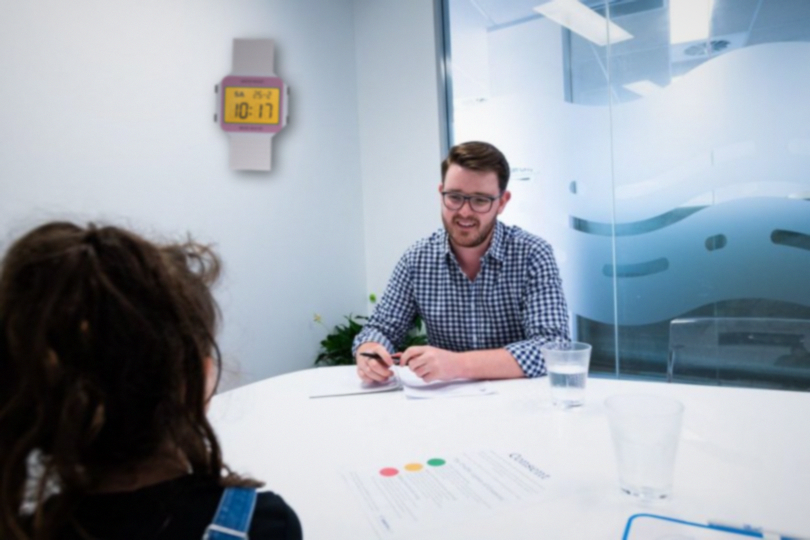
10 h 17 min
